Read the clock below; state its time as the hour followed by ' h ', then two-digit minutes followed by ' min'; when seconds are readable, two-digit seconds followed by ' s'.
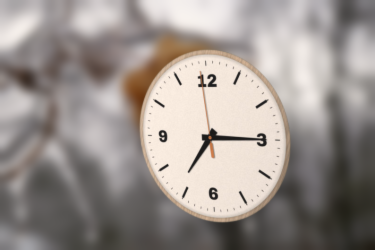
7 h 14 min 59 s
